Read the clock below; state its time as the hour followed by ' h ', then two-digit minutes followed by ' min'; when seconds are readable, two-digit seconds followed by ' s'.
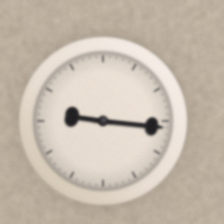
9 h 16 min
